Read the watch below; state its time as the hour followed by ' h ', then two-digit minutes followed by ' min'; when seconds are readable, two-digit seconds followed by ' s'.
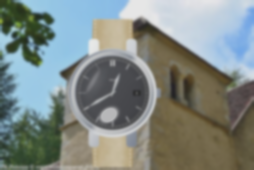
12 h 40 min
